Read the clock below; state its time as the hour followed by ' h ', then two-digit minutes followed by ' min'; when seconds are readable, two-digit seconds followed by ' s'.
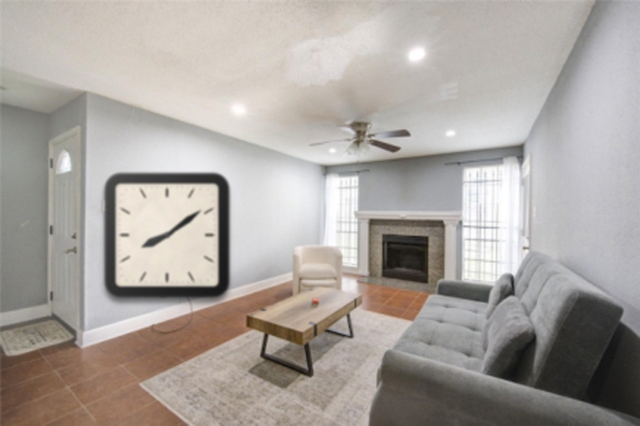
8 h 09 min
